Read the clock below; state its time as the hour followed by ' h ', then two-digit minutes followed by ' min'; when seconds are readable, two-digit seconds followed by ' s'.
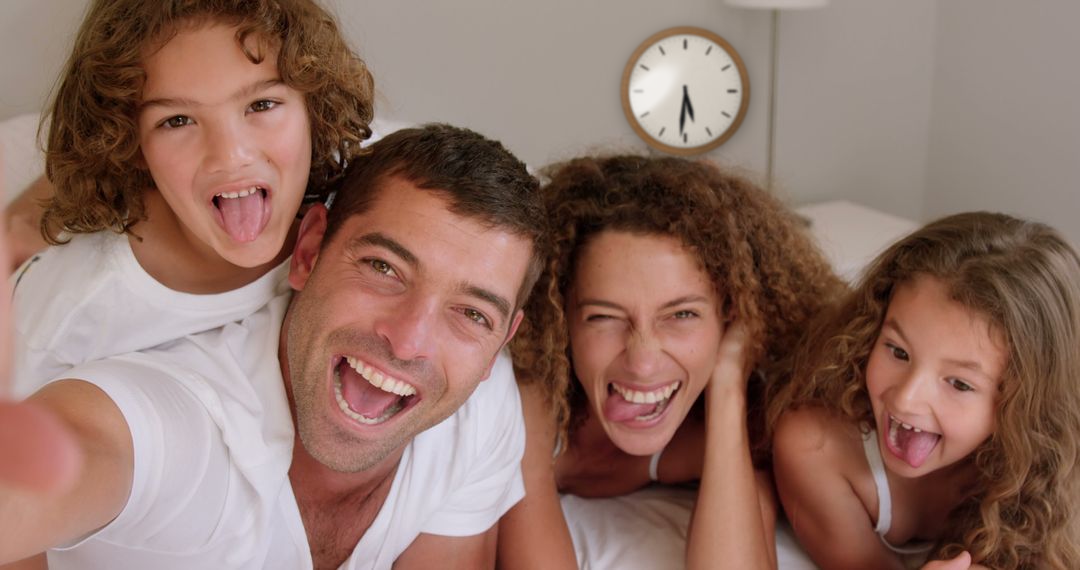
5 h 31 min
